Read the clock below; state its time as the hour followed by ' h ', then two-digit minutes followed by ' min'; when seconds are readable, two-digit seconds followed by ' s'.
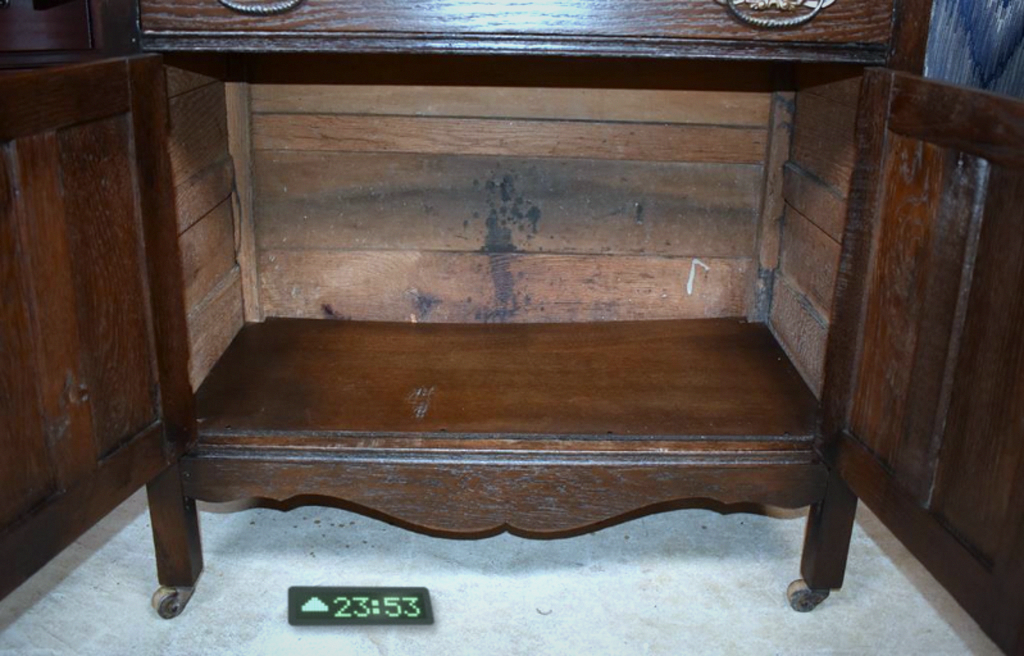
23 h 53 min
